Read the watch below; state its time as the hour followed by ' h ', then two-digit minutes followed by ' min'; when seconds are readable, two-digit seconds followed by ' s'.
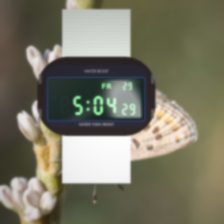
5 h 04 min 29 s
